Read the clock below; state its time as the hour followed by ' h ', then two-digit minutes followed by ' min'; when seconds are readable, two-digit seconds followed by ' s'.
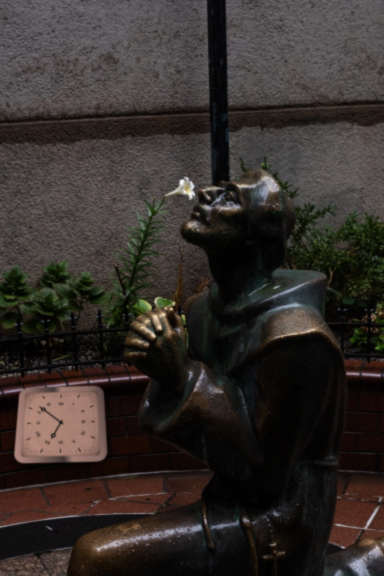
6 h 52 min
